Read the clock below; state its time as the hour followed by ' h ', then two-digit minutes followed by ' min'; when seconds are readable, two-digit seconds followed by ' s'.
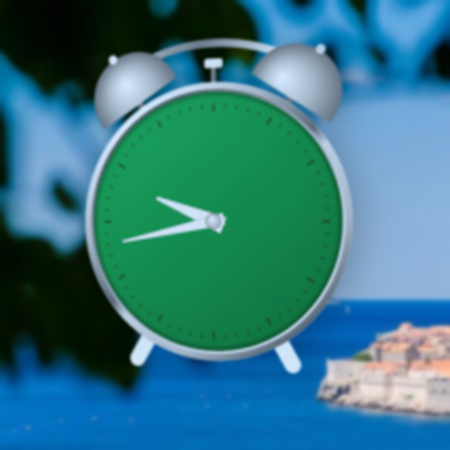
9 h 43 min
